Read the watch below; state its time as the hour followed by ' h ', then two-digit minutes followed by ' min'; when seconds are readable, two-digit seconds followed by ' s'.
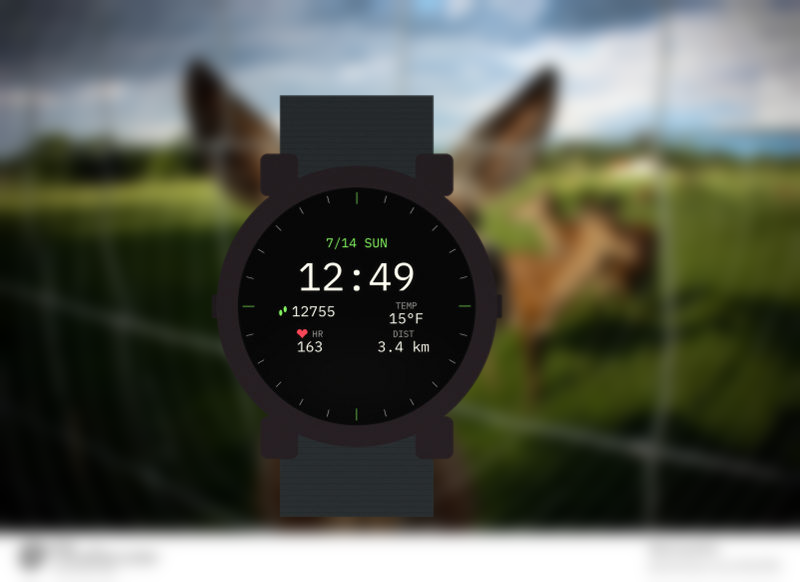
12 h 49 min
